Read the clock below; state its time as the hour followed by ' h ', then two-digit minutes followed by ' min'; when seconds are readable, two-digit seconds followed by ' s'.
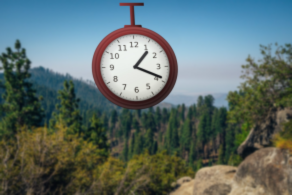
1 h 19 min
